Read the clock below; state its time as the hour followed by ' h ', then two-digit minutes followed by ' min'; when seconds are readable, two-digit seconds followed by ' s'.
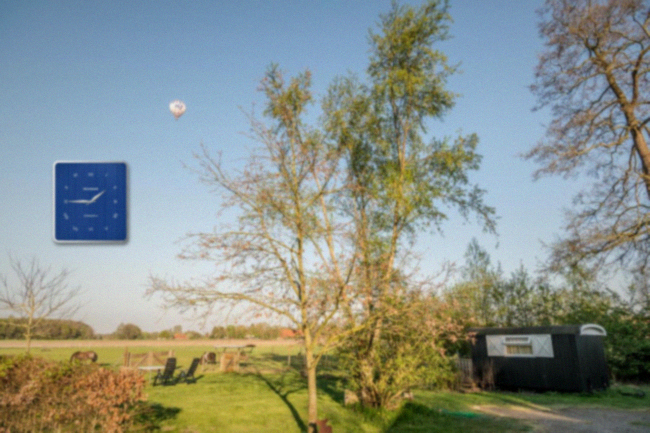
1 h 45 min
